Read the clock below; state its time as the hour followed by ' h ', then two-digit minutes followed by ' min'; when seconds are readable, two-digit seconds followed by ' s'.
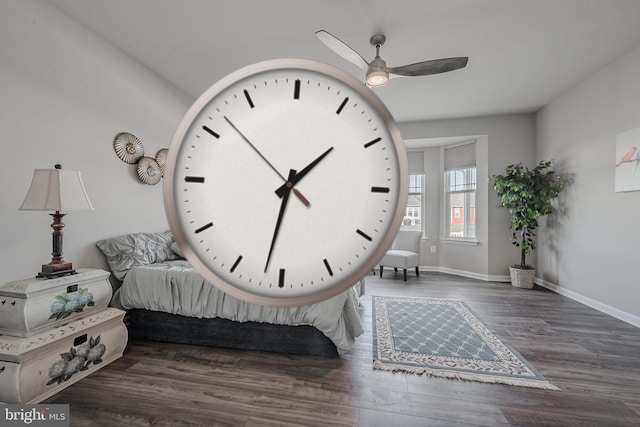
1 h 31 min 52 s
